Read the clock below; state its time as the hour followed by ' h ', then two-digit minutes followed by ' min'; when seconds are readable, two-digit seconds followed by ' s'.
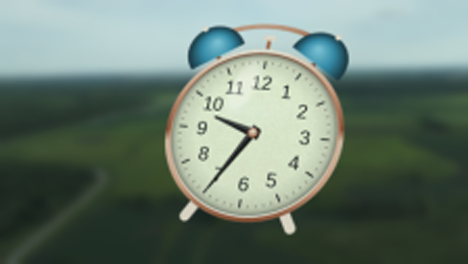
9 h 35 min
